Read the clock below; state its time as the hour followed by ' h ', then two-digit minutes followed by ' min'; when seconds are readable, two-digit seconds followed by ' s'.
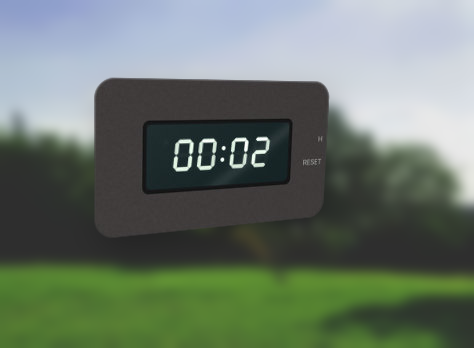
0 h 02 min
